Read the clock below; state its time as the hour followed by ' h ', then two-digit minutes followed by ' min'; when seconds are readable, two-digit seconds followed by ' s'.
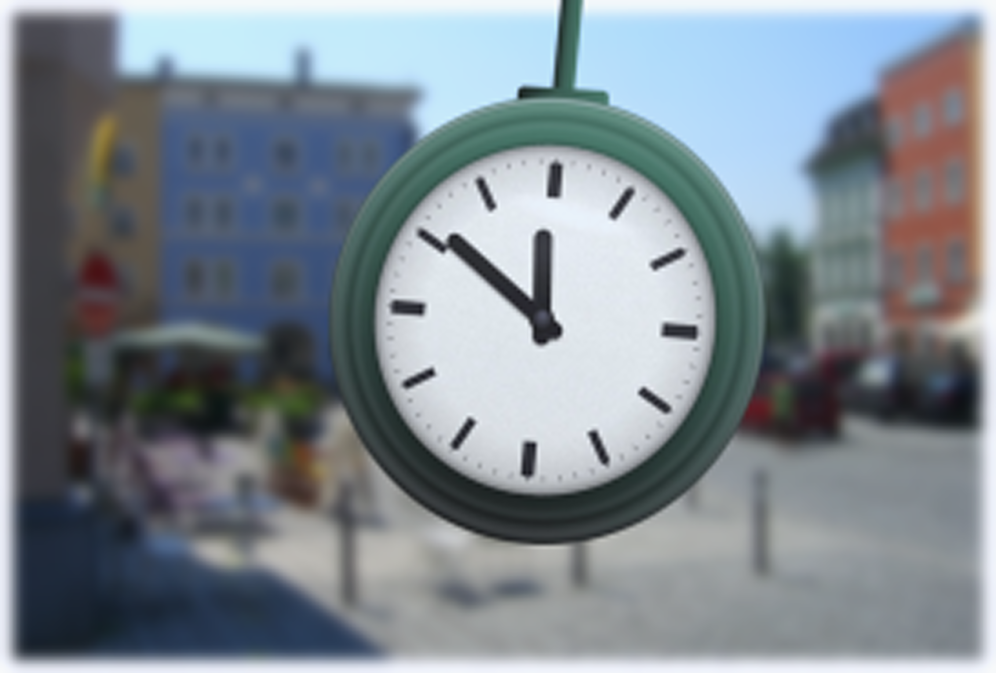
11 h 51 min
